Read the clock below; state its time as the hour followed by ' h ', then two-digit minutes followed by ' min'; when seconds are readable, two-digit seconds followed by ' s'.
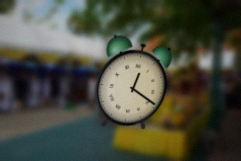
12 h 19 min
